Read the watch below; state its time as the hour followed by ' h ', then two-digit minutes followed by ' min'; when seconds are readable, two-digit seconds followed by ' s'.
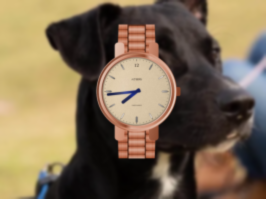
7 h 44 min
